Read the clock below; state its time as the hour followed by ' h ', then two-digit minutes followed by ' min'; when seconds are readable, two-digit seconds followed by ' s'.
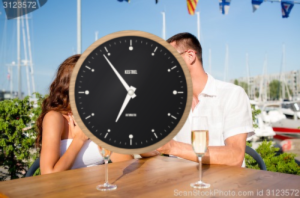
6 h 54 min
